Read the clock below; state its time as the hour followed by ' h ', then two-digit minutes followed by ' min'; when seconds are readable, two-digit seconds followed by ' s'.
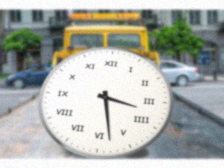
3 h 28 min
